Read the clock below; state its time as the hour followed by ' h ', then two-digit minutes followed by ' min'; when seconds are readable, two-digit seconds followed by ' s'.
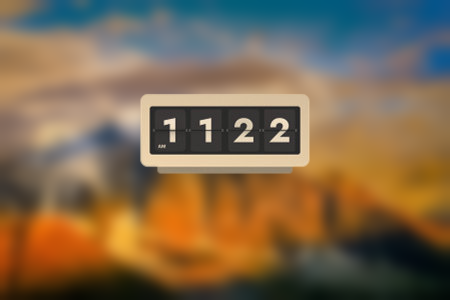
11 h 22 min
